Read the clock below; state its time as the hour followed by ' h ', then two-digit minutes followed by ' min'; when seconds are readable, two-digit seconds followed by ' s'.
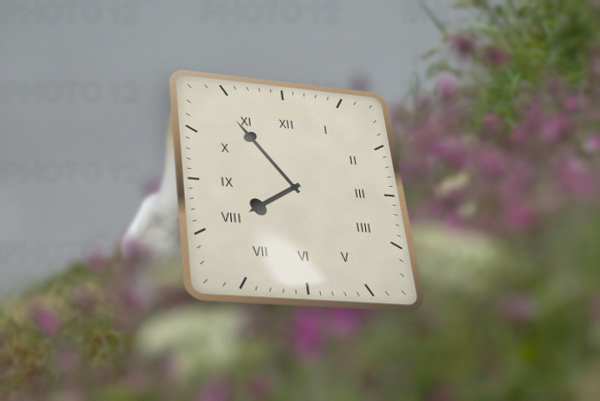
7 h 54 min
